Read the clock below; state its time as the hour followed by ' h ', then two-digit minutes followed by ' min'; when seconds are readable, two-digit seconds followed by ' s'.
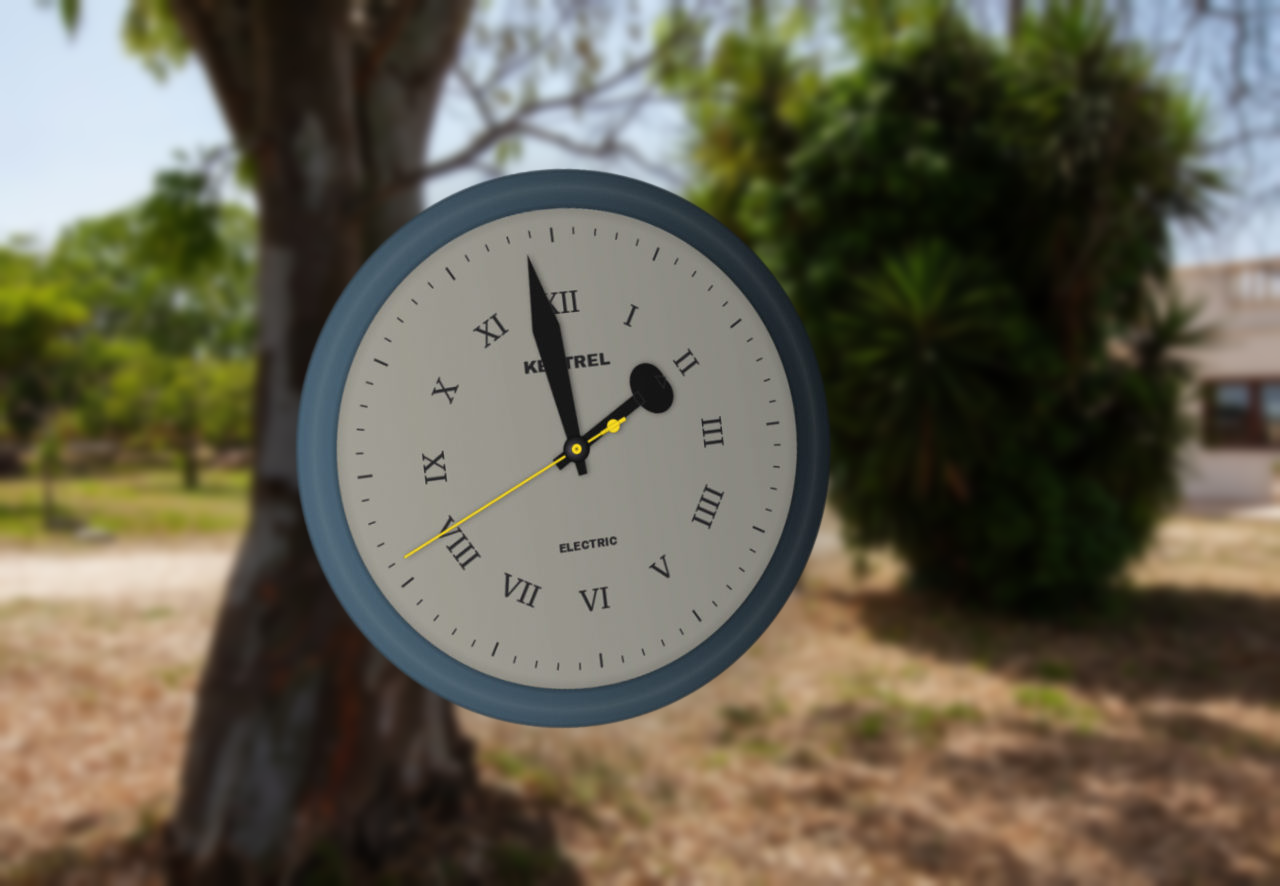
1 h 58 min 41 s
